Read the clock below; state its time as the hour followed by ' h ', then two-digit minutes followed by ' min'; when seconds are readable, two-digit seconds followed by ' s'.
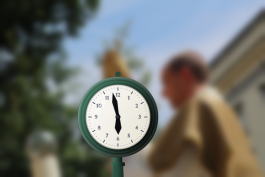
5 h 58 min
